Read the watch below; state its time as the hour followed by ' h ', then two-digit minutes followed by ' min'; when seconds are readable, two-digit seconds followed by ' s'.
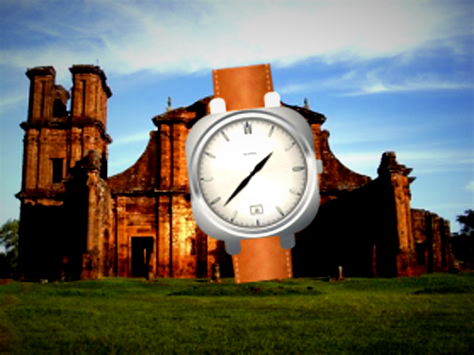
1 h 38 min
